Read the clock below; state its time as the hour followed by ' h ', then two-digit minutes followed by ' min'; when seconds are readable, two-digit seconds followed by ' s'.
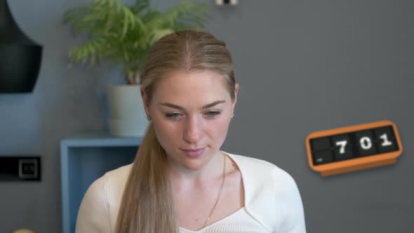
7 h 01 min
